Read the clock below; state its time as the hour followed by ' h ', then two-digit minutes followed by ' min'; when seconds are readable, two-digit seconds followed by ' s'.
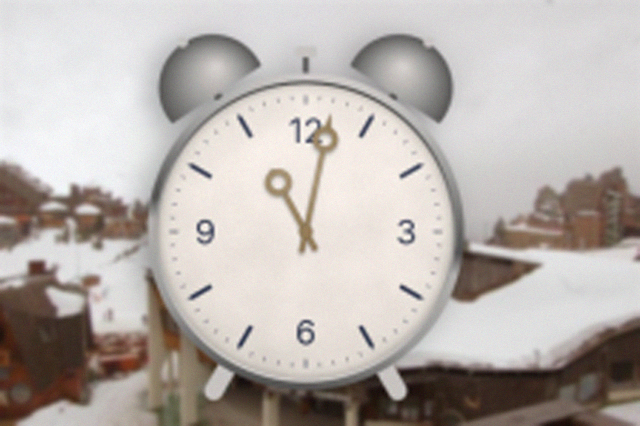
11 h 02 min
